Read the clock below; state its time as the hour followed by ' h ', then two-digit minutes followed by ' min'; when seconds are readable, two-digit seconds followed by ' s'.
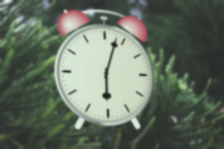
6 h 03 min
